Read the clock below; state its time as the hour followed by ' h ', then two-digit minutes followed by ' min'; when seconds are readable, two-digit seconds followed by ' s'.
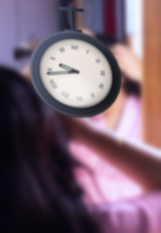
9 h 44 min
